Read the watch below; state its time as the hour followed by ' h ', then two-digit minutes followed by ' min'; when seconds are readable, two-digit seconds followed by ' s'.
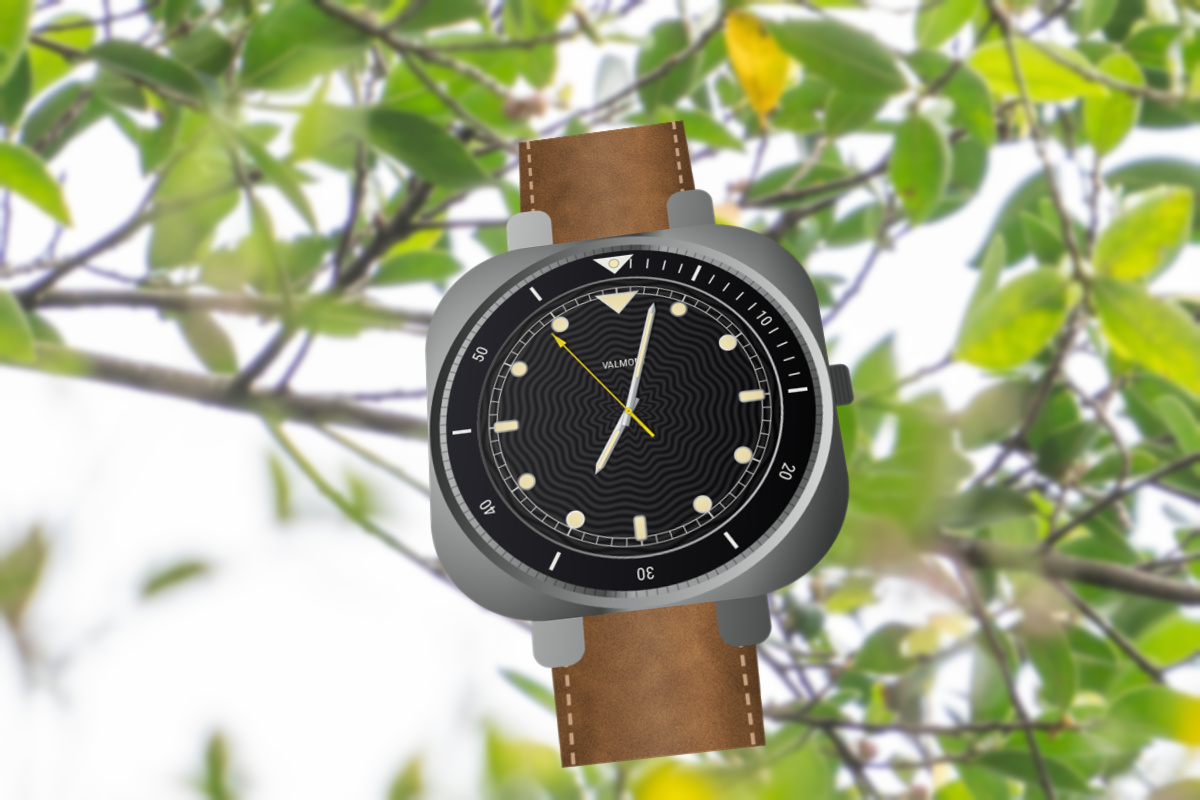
7 h 02 min 54 s
